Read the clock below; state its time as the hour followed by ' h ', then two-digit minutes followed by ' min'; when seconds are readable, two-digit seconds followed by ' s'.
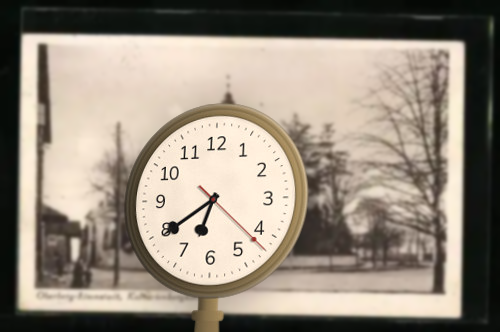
6 h 39 min 22 s
